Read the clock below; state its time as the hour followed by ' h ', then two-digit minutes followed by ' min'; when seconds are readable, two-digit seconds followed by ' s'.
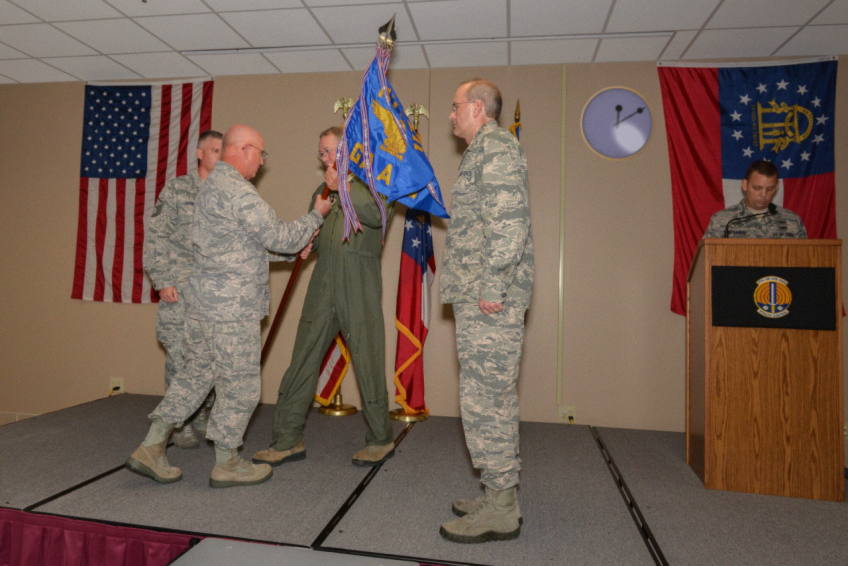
12 h 10 min
